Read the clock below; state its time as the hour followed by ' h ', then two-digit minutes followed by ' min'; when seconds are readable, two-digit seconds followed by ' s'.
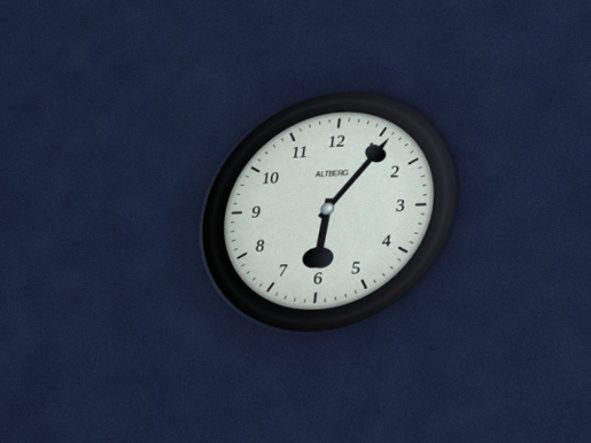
6 h 06 min
